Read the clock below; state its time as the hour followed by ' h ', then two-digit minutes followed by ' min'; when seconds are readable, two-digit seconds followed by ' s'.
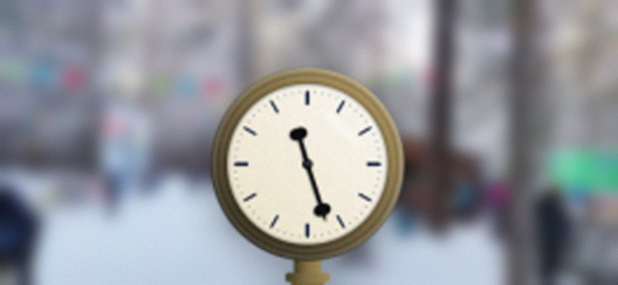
11 h 27 min
